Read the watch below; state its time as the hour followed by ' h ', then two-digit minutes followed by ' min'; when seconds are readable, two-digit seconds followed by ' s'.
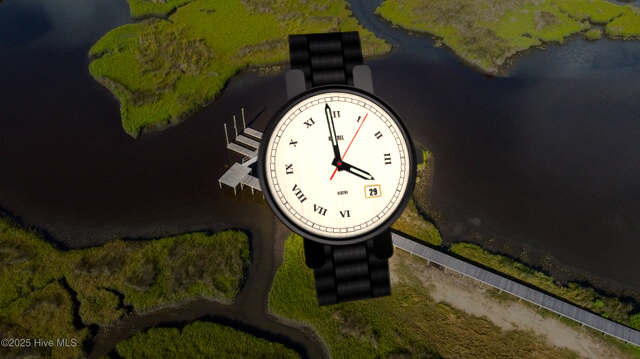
3 h 59 min 06 s
